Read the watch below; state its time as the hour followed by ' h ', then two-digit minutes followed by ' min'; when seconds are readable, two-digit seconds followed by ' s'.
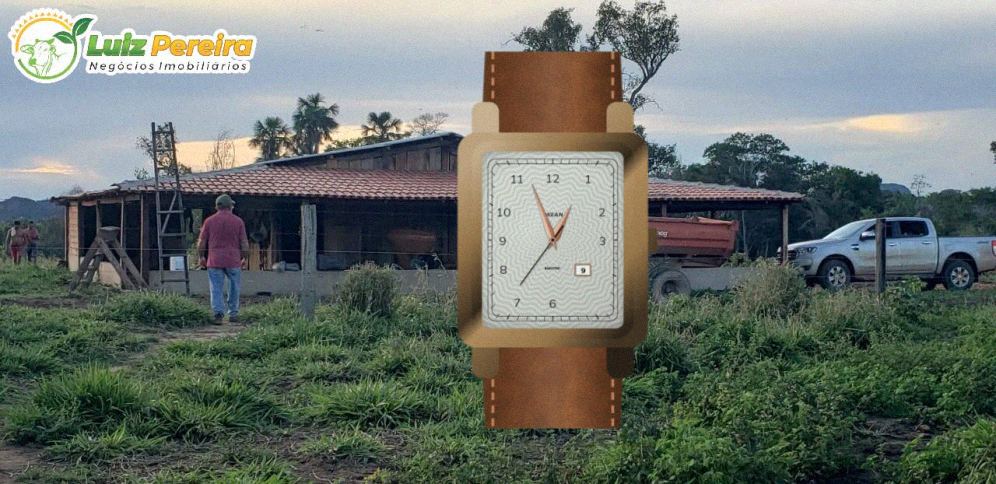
12 h 56 min 36 s
